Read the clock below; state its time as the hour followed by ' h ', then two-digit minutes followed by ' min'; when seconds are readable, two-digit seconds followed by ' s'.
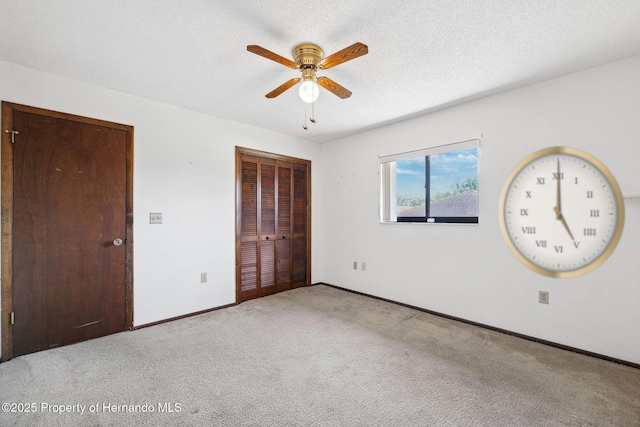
5 h 00 min
